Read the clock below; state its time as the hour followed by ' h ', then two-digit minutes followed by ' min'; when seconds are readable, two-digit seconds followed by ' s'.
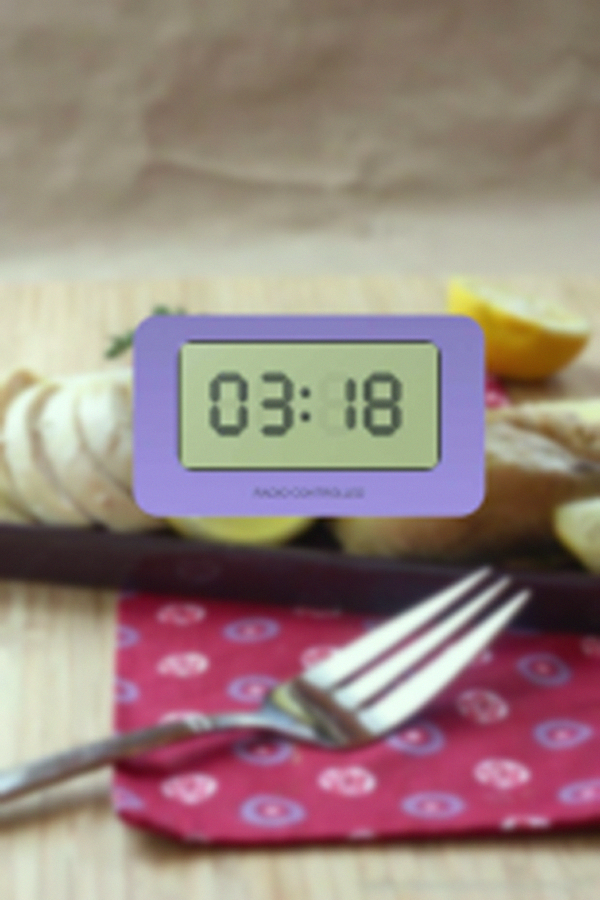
3 h 18 min
